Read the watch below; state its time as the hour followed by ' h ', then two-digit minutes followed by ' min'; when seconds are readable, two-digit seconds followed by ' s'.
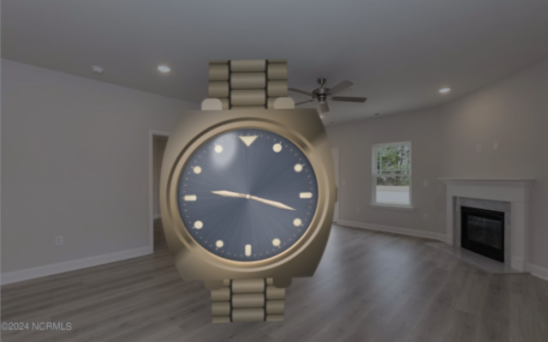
9 h 18 min
